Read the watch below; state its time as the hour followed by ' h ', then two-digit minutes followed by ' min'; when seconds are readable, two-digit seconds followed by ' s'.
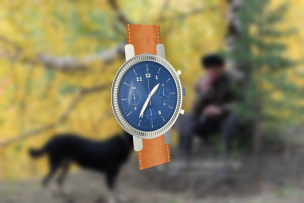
1 h 36 min
